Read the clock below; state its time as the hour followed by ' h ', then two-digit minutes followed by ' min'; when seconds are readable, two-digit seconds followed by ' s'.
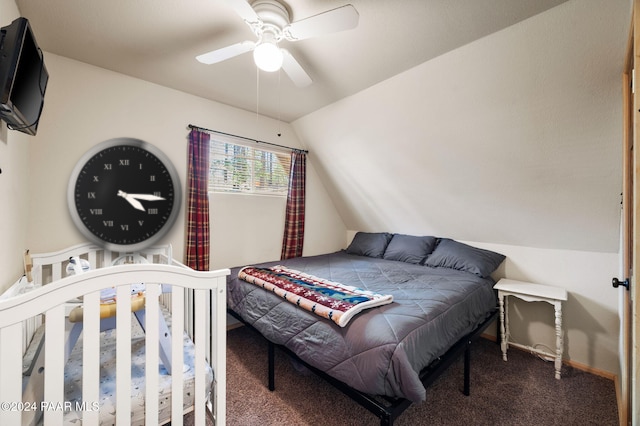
4 h 16 min
